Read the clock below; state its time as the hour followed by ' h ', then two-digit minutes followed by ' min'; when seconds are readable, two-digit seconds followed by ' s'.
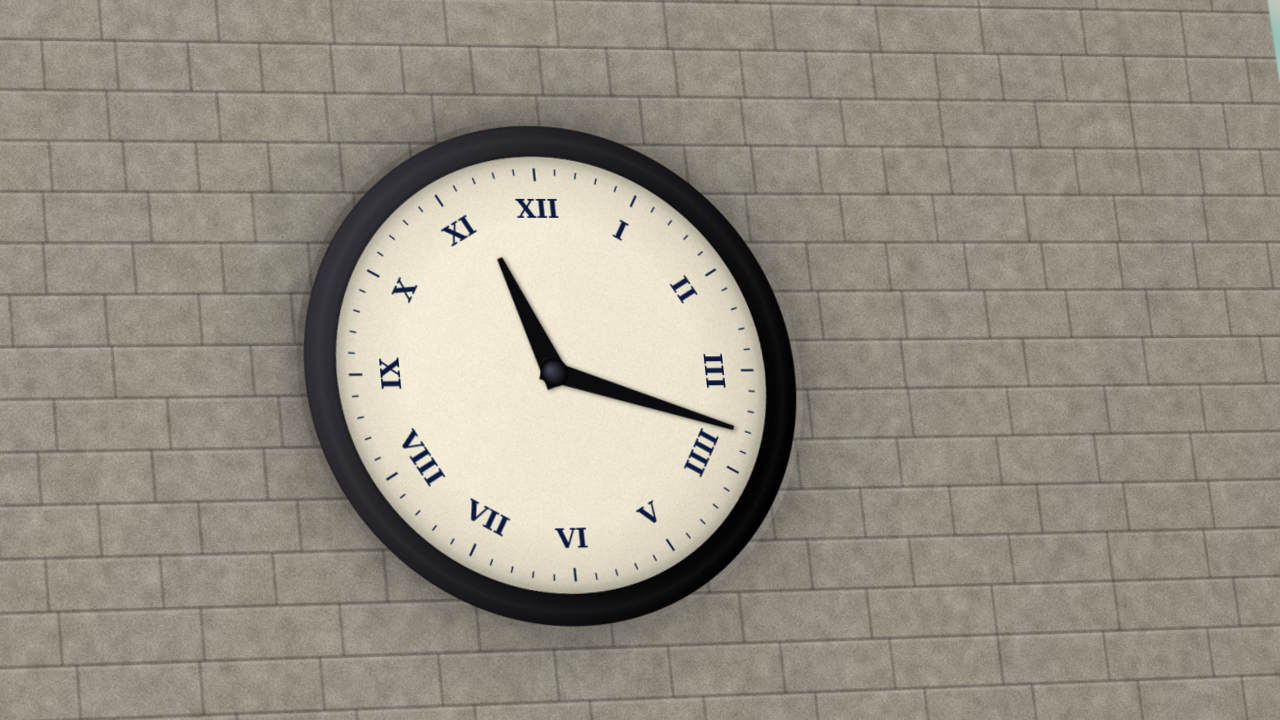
11 h 18 min
